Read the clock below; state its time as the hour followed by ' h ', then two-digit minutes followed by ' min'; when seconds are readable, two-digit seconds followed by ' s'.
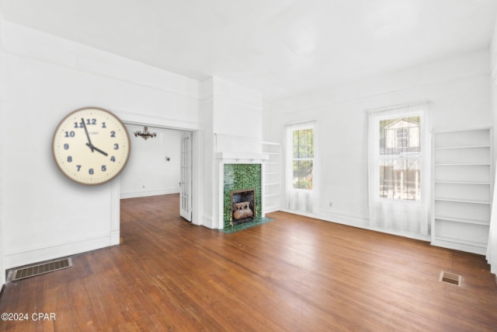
3 h 57 min
